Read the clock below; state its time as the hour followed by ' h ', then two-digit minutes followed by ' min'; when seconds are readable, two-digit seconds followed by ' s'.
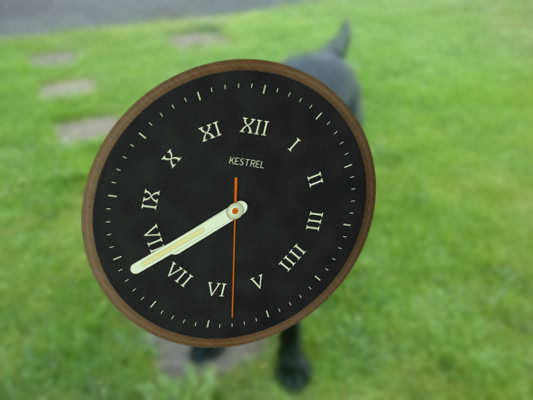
7 h 38 min 28 s
